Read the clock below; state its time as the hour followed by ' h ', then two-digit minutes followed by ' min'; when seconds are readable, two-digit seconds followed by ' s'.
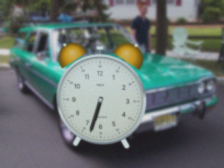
6 h 33 min
